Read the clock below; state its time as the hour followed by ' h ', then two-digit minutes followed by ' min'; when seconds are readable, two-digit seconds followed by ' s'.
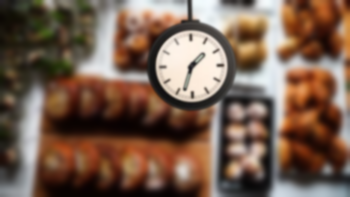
1 h 33 min
